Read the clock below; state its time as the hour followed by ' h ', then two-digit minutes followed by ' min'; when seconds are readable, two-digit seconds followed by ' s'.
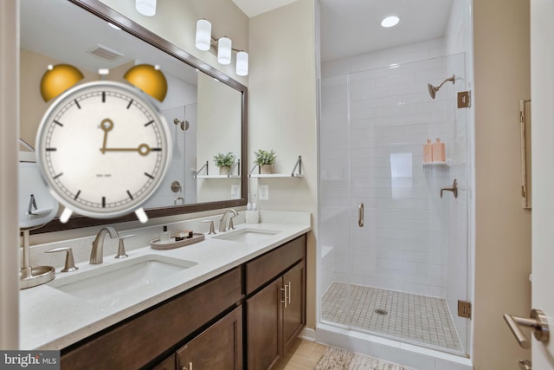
12 h 15 min
